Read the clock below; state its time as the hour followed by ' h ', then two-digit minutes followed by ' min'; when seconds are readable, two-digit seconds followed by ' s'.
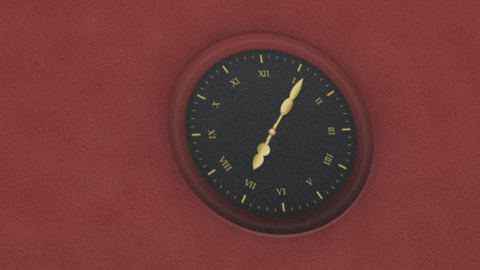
7 h 06 min
